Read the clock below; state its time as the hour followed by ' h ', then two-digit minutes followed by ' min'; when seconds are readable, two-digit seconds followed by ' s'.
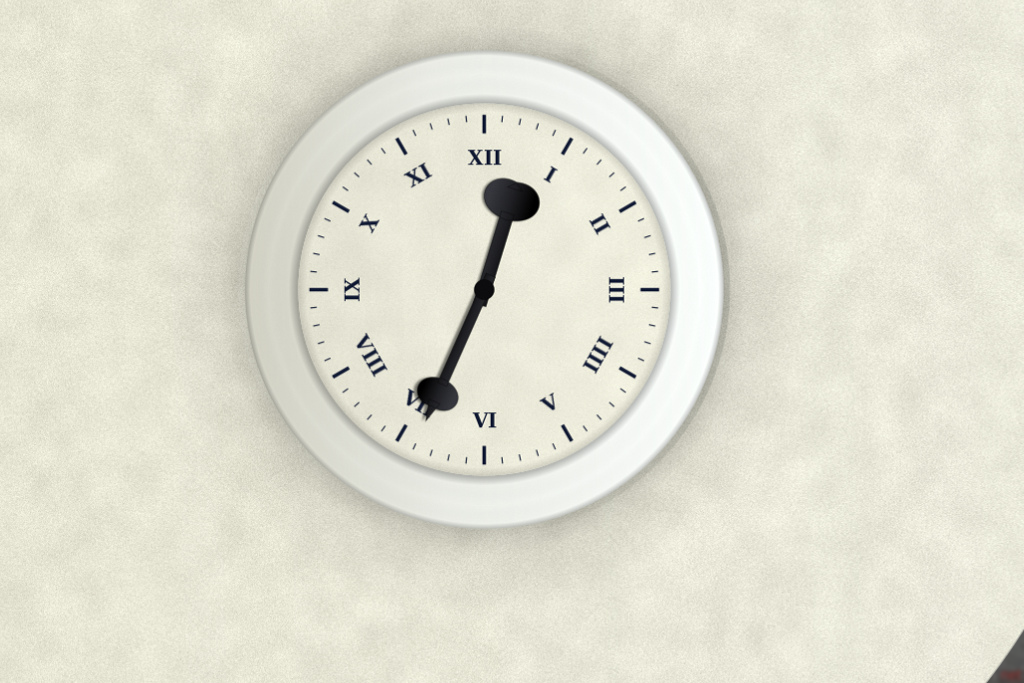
12 h 34 min
